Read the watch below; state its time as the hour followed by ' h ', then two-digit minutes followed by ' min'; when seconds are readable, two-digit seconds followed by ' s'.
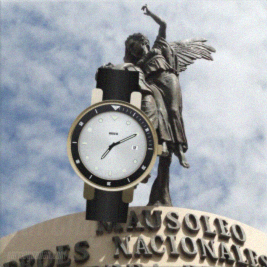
7 h 10 min
